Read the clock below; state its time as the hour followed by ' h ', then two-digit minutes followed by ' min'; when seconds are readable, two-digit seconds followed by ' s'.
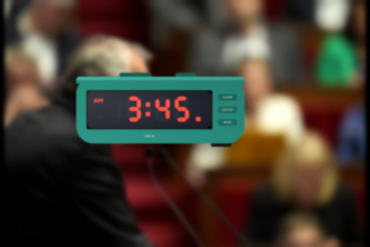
3 h 45 min
